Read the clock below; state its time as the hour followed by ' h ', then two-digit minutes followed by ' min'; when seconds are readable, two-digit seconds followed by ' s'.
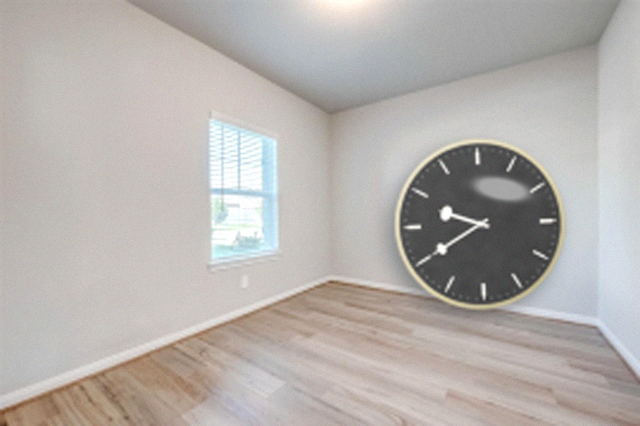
9 h 40 min
